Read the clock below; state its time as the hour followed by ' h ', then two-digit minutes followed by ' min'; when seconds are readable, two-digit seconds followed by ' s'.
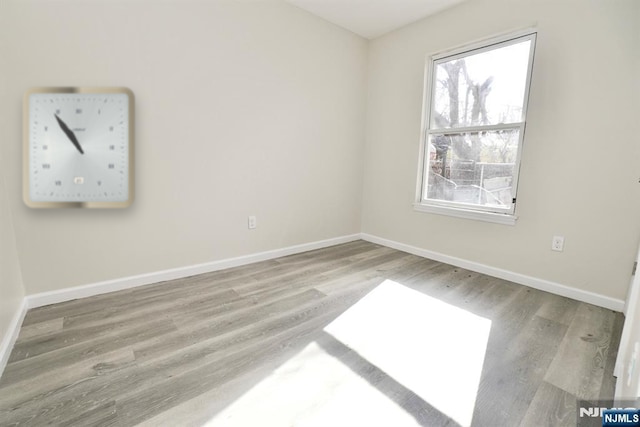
10 h 54 min
